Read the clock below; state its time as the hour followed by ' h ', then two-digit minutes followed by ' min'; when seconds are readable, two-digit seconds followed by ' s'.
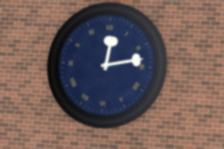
12 h 13 min
